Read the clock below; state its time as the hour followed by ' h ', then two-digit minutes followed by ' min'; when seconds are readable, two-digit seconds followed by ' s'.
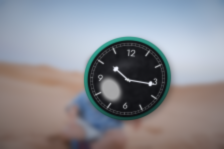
10 h 16 min
